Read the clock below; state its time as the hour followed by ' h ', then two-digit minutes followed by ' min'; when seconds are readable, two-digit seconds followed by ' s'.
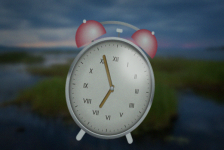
6 h 56 min
